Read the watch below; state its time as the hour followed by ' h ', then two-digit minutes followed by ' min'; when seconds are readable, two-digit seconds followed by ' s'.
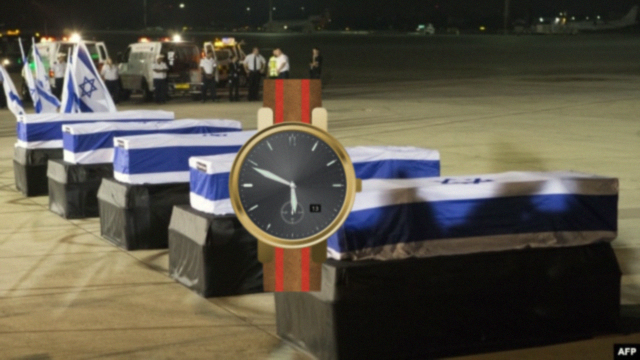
5 h 49 min
